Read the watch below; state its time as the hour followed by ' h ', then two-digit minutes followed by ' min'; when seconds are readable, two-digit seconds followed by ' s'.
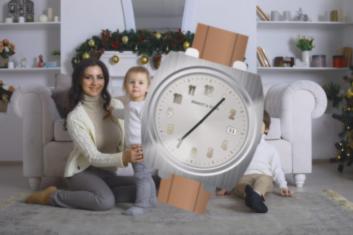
7 h 05 min
